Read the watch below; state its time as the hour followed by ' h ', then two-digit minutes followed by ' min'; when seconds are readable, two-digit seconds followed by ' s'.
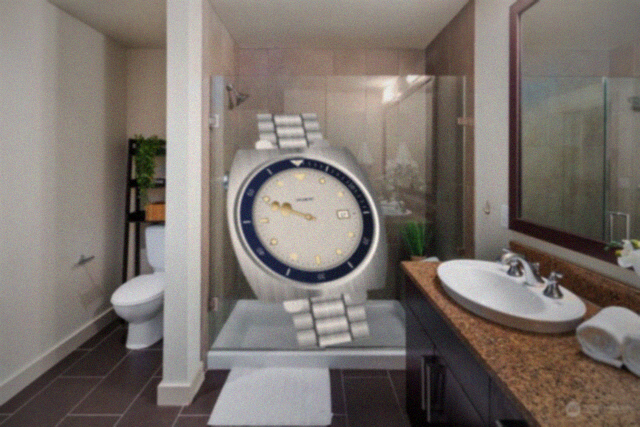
9 h 49 min
